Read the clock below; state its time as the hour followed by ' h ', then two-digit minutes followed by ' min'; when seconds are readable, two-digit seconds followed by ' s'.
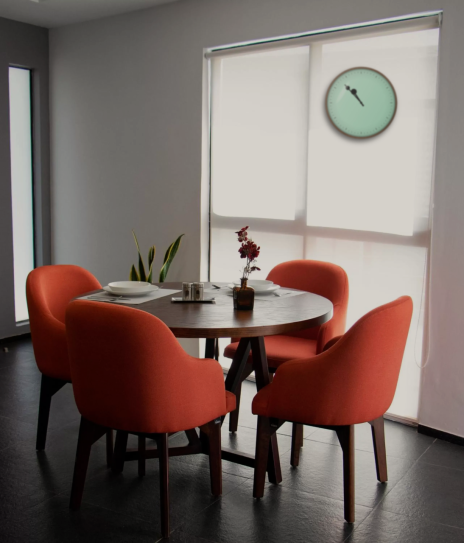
10 h 53 min
